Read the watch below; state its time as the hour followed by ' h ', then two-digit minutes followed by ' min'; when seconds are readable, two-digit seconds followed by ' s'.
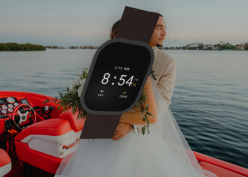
8 h 54 min
